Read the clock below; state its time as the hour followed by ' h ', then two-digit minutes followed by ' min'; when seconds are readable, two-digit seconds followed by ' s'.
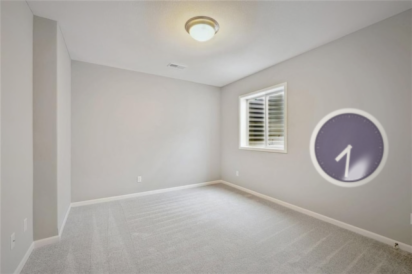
7 h 31 min
